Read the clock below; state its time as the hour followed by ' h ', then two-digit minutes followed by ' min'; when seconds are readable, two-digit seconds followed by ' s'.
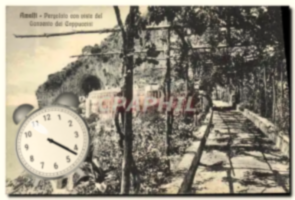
4 h 22 min
